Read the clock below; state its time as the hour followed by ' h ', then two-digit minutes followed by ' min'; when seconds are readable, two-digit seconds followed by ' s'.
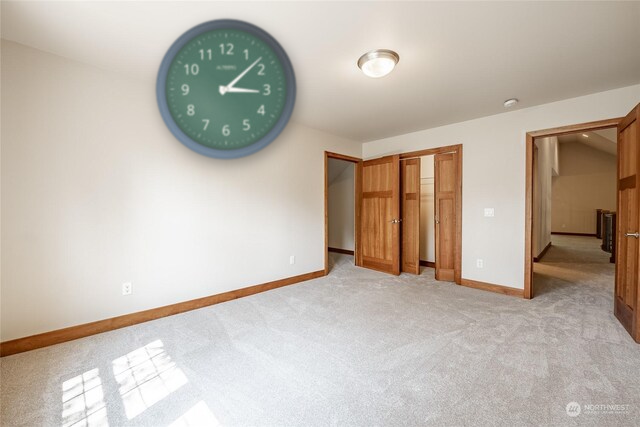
3 h 08 min
